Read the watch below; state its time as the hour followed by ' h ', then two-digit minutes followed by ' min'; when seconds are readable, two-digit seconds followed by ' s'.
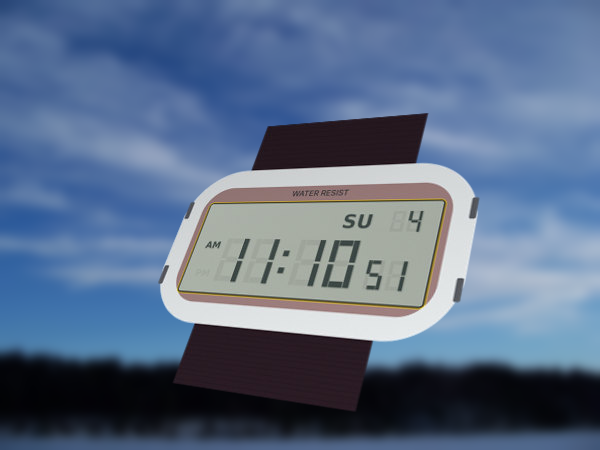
11 h 10 min 51 s
